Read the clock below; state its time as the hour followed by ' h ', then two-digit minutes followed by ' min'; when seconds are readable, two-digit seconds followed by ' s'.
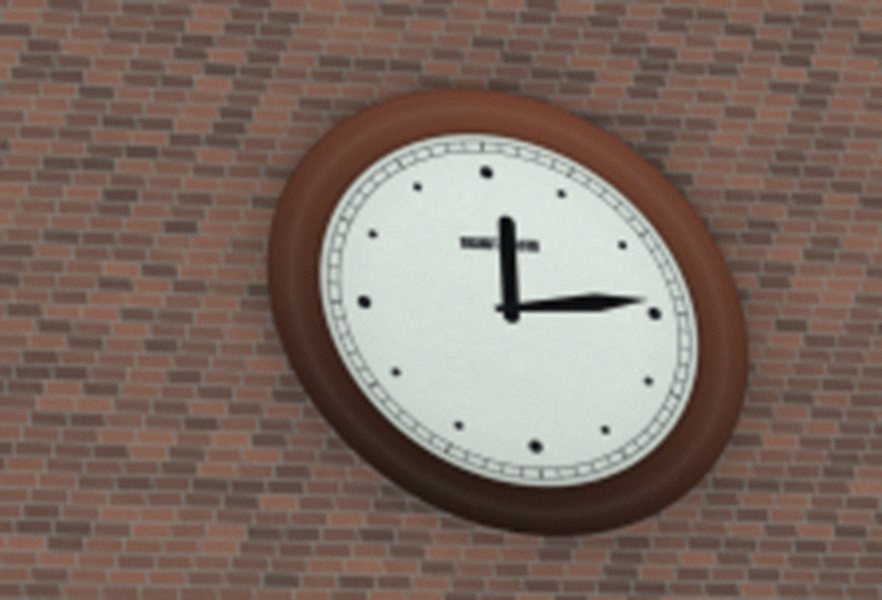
12 h 14 min
